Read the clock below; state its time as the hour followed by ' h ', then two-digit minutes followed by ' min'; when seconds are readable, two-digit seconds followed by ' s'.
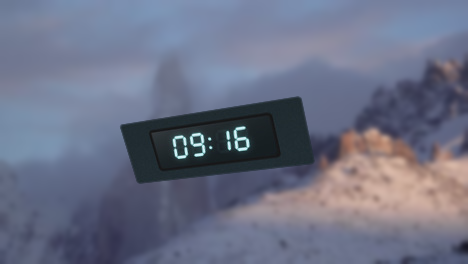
9 h 16 min
